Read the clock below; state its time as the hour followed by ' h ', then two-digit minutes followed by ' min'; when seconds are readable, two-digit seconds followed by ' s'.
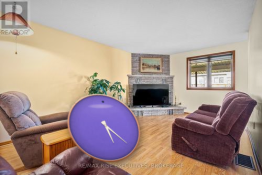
5 h 22 min
